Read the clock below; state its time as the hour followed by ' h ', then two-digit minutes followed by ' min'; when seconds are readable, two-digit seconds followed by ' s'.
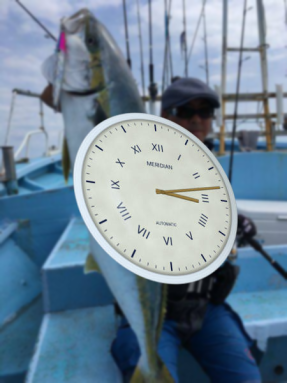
3 h 13 min
